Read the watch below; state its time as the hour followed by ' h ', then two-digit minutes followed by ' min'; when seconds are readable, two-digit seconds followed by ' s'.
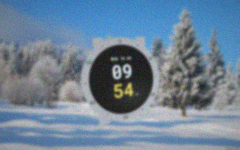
9 h 54 min
